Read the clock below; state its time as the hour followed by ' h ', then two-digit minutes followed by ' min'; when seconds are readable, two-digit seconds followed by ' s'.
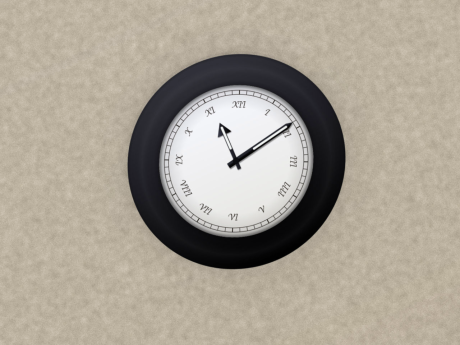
11 h 09 min
